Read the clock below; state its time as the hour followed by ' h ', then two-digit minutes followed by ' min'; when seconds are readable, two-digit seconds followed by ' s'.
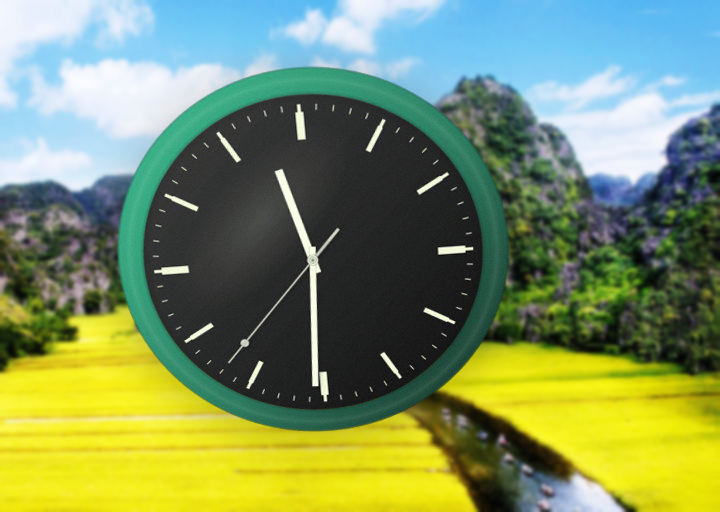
11 h 30 min 37 s
